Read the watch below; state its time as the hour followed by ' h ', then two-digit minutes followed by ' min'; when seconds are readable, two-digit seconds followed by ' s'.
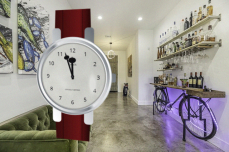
11 h 57 min
